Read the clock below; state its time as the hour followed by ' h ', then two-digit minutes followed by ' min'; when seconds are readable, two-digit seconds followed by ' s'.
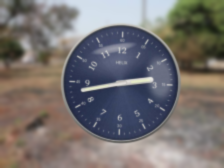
2 h 43 min
